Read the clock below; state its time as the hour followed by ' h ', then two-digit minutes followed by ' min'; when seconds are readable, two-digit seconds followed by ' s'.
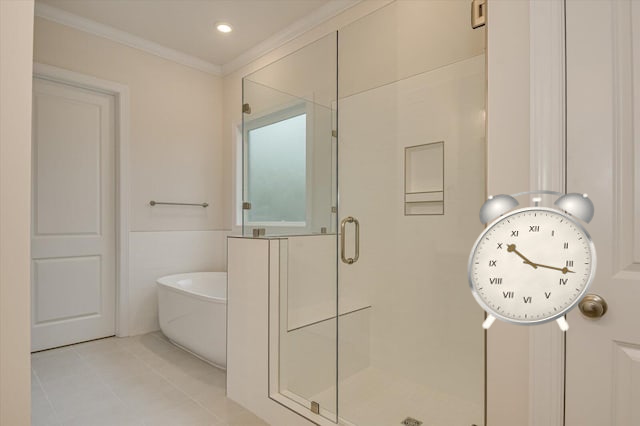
10 h 17 min
